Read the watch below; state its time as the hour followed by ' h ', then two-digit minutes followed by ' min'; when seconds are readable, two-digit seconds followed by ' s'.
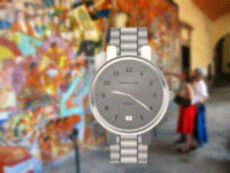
9 h 21 min
